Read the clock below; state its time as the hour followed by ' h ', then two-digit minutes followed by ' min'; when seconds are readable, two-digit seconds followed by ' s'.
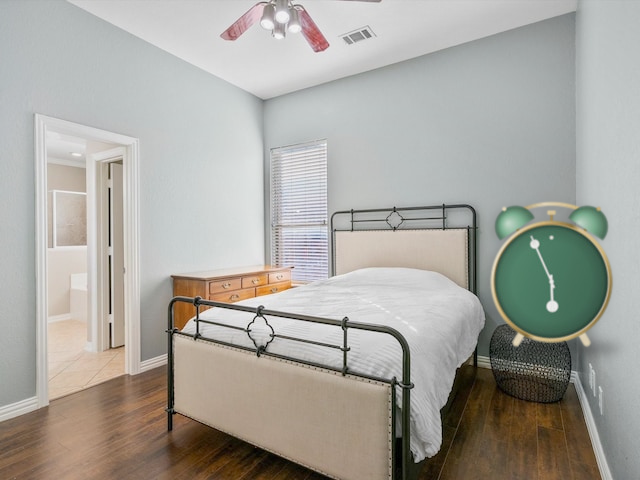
5 h 56 min
